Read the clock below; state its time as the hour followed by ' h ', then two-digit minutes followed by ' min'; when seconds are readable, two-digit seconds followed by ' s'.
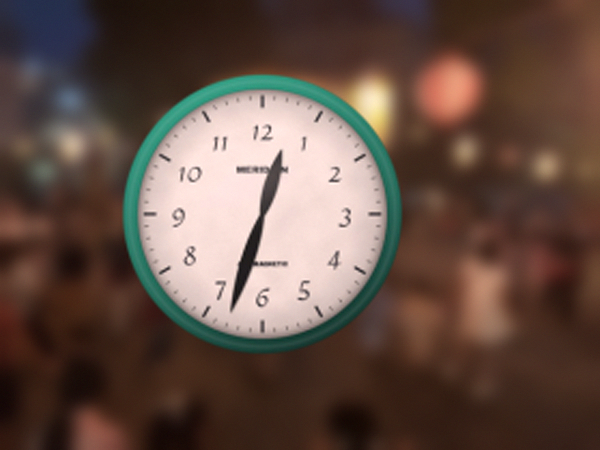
12 h 33 min
